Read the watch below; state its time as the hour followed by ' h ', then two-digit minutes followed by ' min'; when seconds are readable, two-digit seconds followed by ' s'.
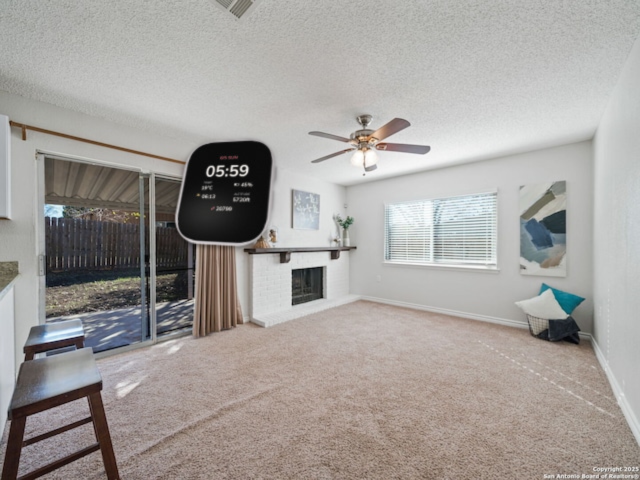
5 h 59 min
